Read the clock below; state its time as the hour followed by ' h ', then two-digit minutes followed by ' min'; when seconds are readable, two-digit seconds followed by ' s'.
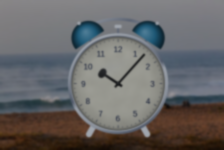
10 h 07 min
